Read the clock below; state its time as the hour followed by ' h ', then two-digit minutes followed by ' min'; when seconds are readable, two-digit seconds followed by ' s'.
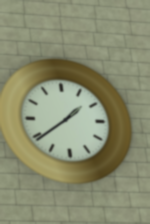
1 h 39 min
